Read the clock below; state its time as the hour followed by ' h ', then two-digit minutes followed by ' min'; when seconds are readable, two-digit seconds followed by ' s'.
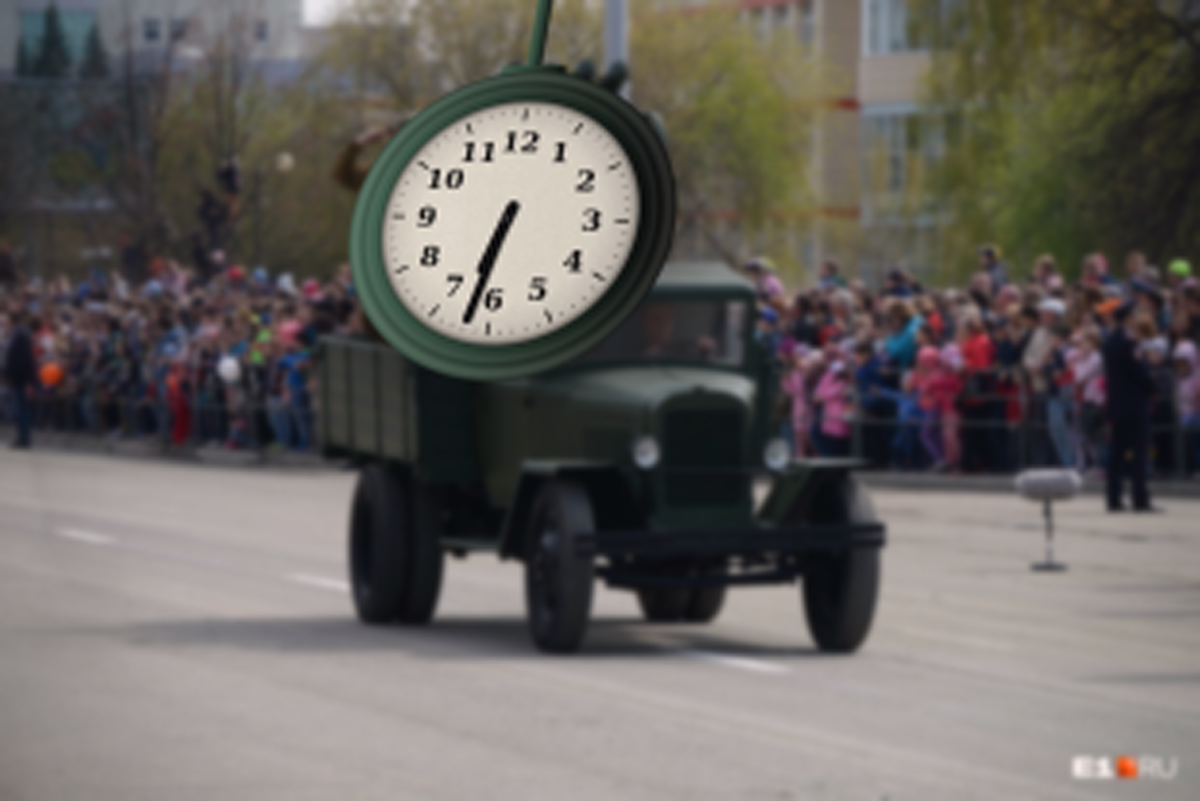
6 h 32 min
